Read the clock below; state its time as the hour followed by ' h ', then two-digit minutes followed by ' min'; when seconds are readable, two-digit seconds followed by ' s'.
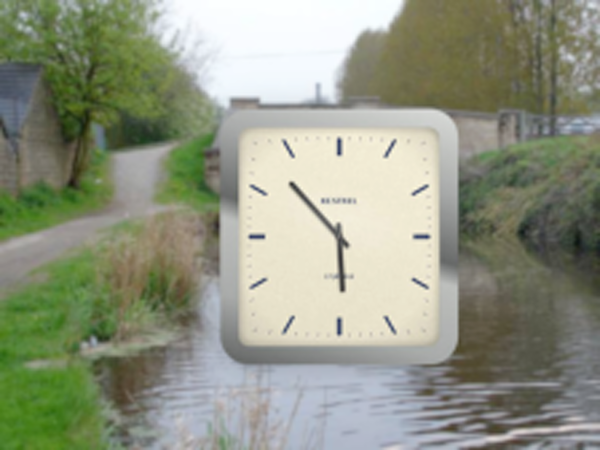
5 h 53 min
